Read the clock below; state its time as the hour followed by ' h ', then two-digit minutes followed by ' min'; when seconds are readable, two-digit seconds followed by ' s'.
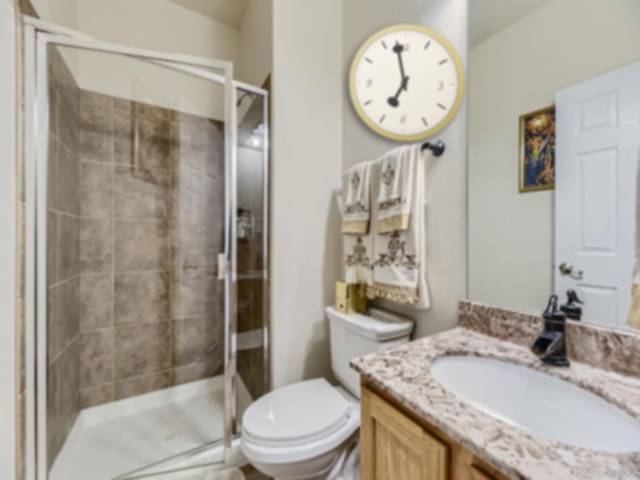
6 h 58 min
